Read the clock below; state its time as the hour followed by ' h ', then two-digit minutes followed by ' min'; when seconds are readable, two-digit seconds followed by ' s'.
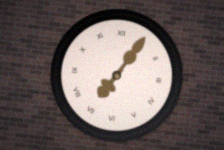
7 h 05 min
